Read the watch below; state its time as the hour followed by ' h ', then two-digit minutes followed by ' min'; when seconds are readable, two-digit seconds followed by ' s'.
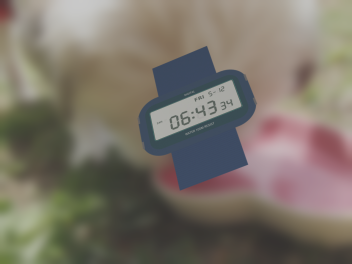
6 h 43 min 34 s
